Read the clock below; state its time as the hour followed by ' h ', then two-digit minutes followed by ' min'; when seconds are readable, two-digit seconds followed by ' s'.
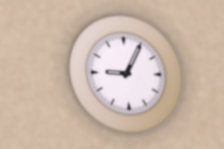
9 h 05 min
